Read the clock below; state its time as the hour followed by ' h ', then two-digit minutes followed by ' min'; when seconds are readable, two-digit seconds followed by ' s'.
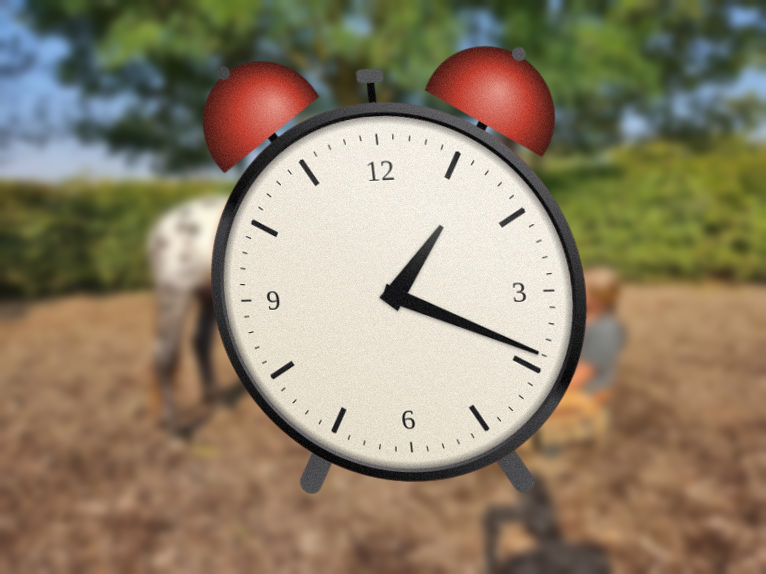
1 h 19 min
